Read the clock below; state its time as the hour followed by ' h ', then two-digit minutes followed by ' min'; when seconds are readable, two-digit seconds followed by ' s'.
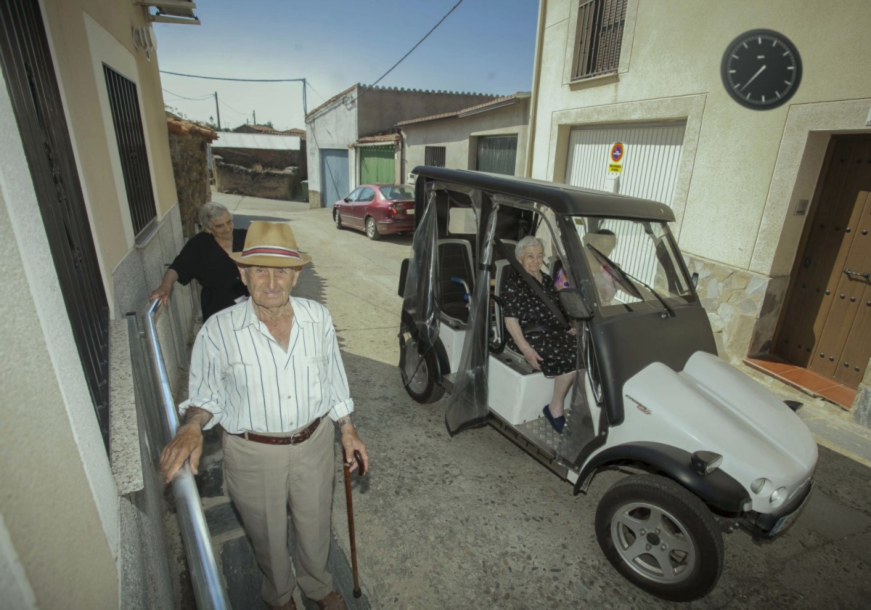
7 h 38 min
